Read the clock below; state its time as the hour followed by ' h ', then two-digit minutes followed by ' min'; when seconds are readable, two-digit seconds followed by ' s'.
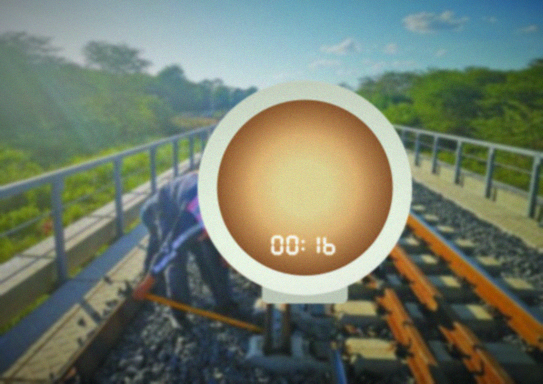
0 h 16 min
